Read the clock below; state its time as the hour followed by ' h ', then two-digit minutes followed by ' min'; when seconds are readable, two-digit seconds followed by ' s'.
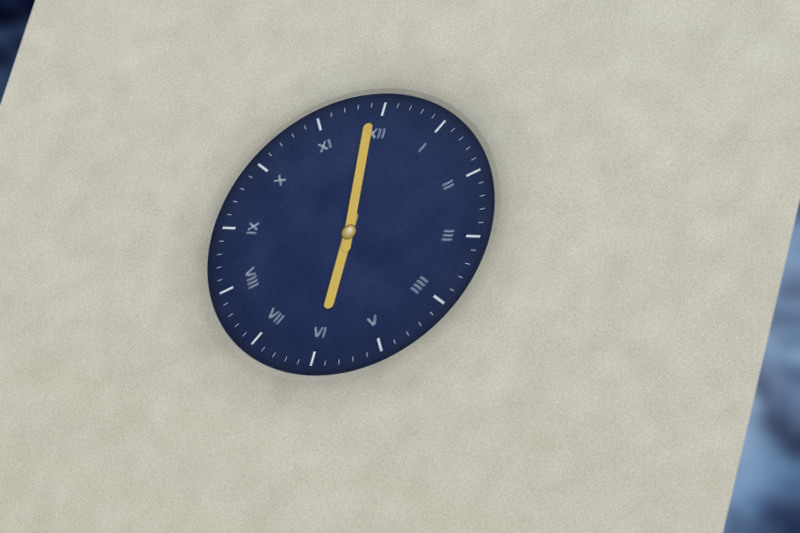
5 h 59 min
